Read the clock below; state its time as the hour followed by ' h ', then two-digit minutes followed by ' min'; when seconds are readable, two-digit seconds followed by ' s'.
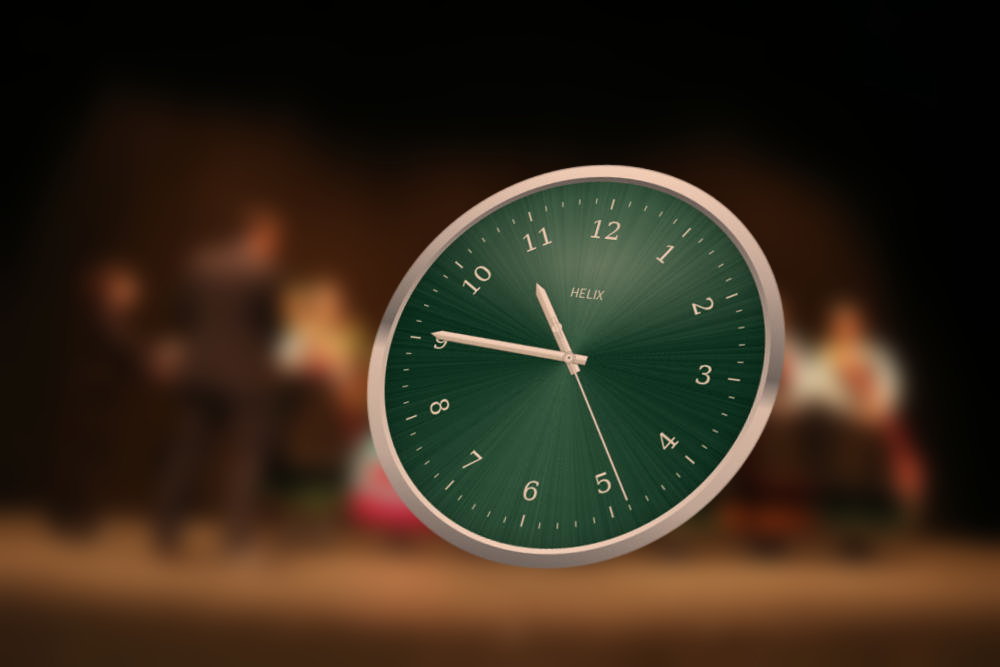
10 h 45 min 24 s
